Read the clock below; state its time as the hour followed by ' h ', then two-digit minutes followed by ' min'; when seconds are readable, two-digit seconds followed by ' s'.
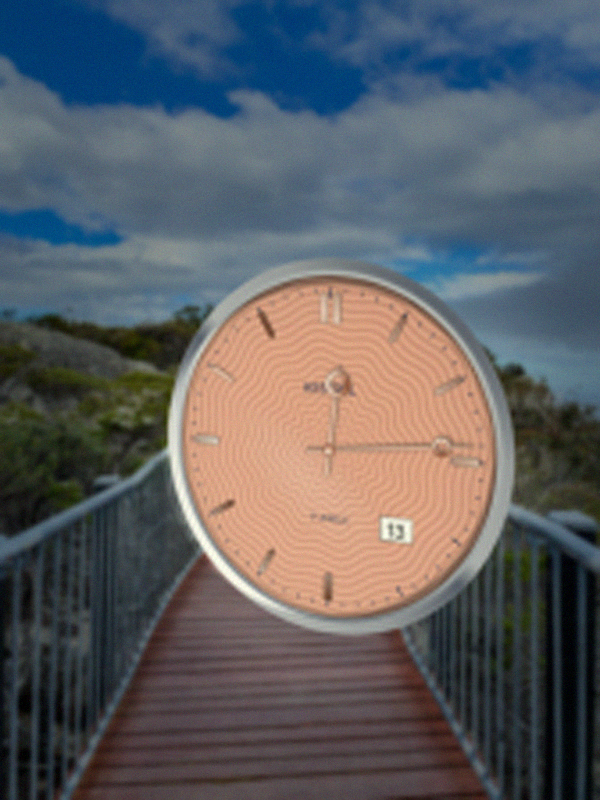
12 h 14 min
